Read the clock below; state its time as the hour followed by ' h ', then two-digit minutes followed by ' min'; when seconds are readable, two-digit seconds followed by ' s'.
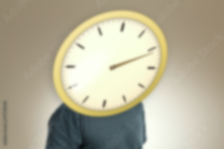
2 h 11 min
